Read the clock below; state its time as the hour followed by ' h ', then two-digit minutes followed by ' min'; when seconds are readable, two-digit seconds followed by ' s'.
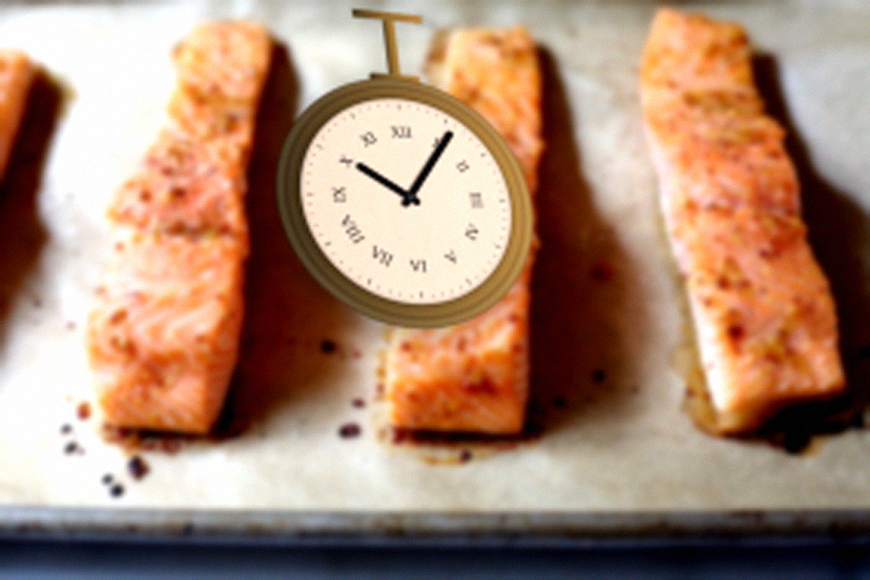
10 h 06 min
